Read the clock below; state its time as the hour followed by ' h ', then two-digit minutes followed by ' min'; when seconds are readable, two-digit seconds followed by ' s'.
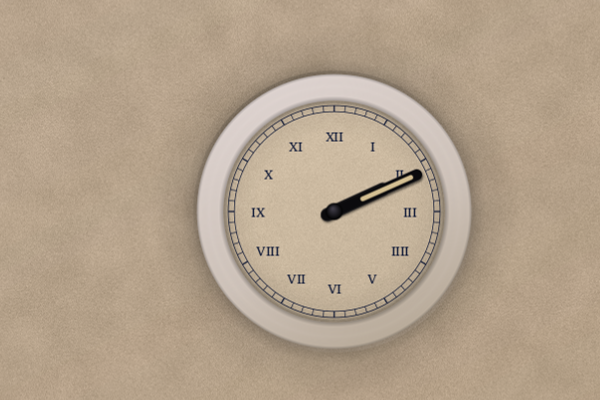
2 h 11 min
